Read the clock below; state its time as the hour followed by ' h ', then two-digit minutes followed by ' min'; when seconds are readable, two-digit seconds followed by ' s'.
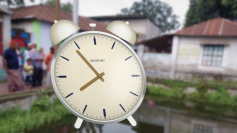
7 h 54 min
